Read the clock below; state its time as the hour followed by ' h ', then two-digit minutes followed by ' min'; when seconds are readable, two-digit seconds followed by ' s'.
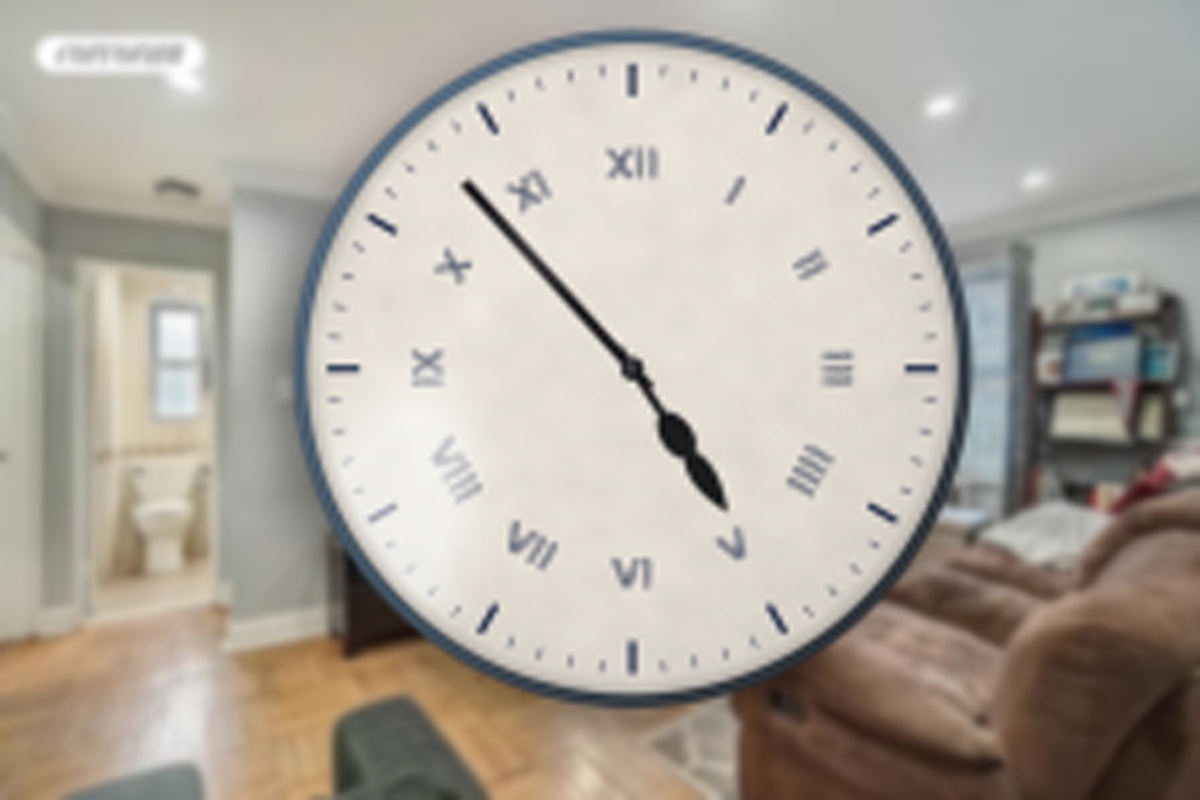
4 h 53 min
